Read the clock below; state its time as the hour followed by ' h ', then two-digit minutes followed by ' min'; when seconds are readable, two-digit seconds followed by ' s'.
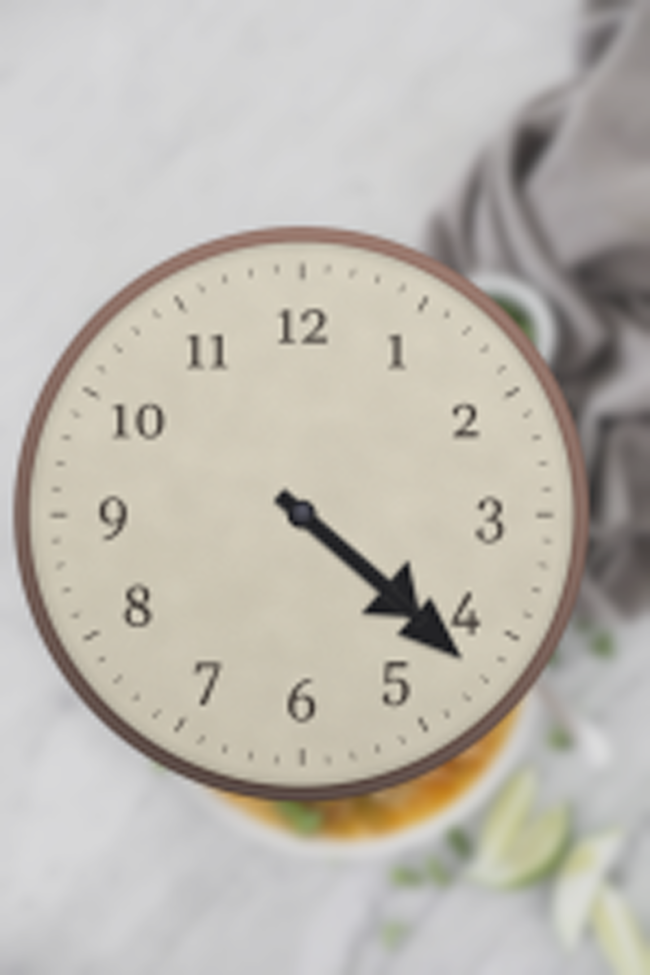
4 h 22 min
